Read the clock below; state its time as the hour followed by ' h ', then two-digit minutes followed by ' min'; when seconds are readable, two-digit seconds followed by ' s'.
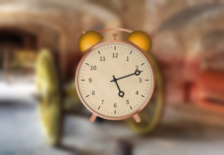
5 h 12 min
